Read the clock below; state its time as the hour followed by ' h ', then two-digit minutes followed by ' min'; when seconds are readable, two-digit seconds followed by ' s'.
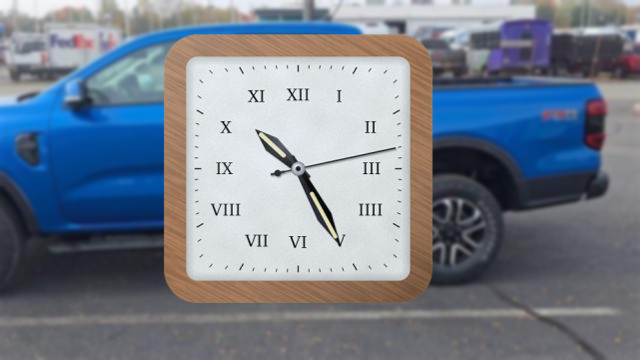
10 h 25 min 13 s
